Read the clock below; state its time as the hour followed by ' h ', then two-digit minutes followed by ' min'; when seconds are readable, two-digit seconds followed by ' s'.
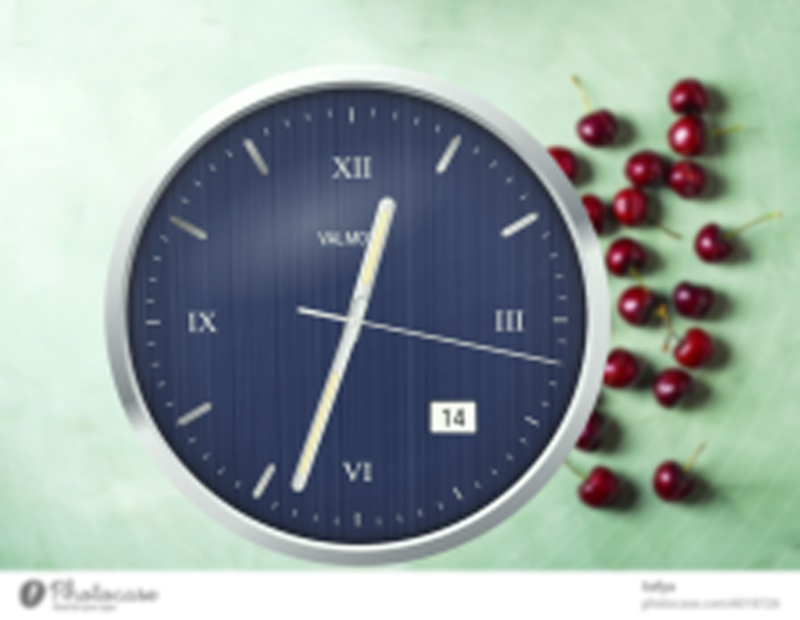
12 h 33 min 17 s
